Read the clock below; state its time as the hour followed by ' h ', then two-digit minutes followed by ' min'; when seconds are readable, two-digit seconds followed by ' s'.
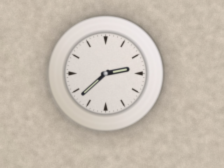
2 h 38 min
